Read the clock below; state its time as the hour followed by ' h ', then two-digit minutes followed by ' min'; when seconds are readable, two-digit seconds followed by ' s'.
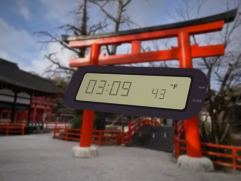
3 h 09 min
